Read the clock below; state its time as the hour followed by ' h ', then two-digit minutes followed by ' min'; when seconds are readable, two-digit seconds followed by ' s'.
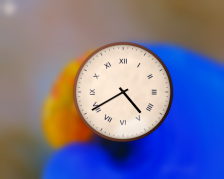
4 h 40 min
